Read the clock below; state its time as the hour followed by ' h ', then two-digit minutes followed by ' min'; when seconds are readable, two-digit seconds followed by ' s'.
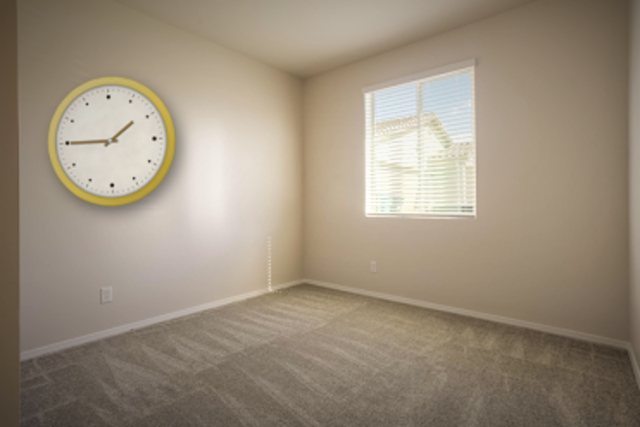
1 h 45 min
